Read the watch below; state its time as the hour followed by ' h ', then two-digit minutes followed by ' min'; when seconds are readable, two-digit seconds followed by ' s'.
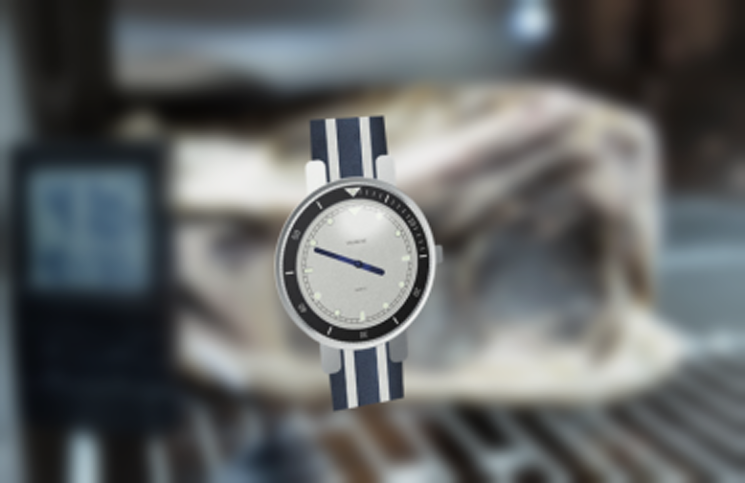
3 h 49 min
